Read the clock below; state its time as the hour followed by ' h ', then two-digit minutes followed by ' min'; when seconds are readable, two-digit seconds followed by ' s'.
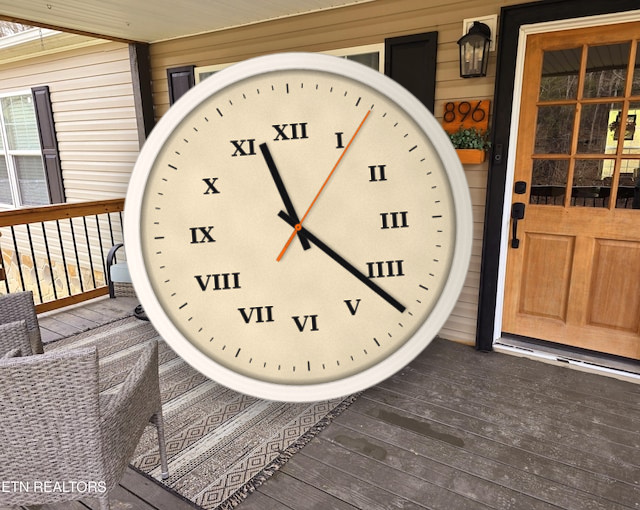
11 h 22 min 06 s
